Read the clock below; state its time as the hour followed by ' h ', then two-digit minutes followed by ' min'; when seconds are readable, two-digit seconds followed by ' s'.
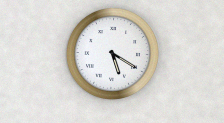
5 h 20 min
